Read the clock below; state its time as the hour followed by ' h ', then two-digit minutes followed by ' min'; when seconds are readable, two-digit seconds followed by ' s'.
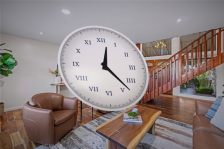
12 h 23 min
